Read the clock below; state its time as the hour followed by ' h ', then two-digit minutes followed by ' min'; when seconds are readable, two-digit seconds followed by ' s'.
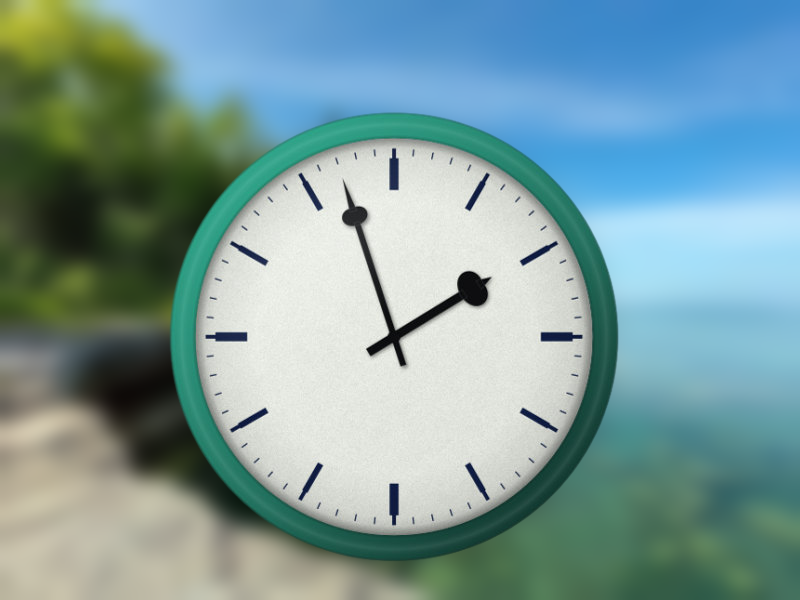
1 h 57 min
